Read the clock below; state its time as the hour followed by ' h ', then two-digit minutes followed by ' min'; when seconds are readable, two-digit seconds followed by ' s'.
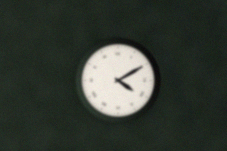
4 h 10 min
